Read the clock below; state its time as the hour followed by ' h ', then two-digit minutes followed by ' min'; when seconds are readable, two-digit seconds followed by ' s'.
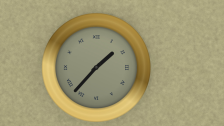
1 h 37 min
